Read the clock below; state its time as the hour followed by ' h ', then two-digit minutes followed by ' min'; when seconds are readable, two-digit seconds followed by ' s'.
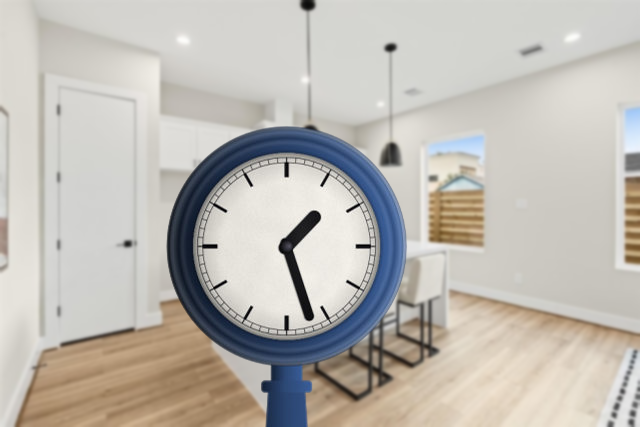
1 h 27 min
